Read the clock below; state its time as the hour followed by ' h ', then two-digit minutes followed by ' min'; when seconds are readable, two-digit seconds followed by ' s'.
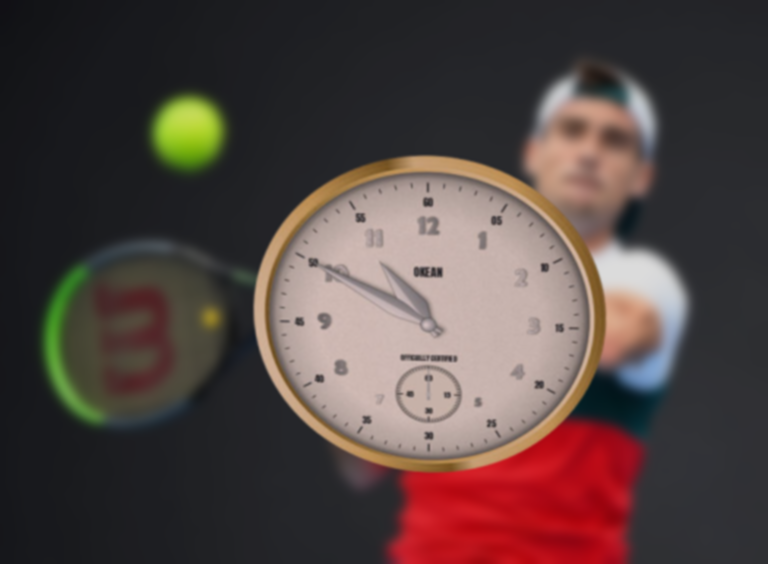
10 h 50 min
